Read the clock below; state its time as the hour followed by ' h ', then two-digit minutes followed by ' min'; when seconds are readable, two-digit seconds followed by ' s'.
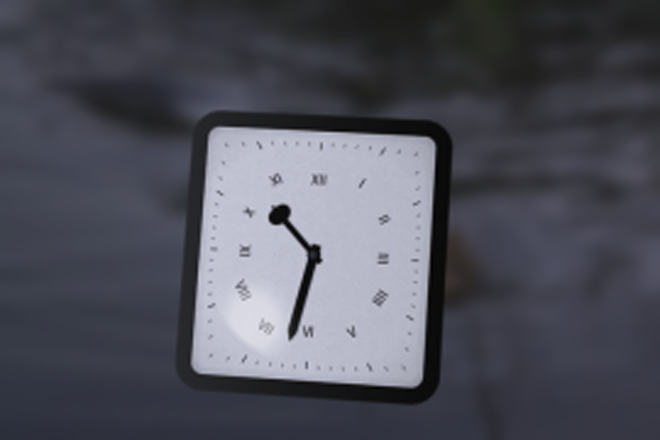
10 h 32 min
